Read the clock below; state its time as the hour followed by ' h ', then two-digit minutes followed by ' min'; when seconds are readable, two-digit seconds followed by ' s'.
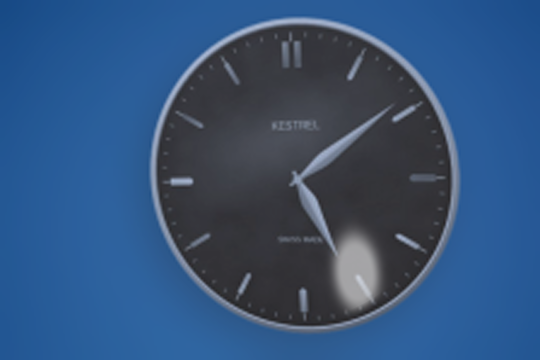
5 h 09 min
